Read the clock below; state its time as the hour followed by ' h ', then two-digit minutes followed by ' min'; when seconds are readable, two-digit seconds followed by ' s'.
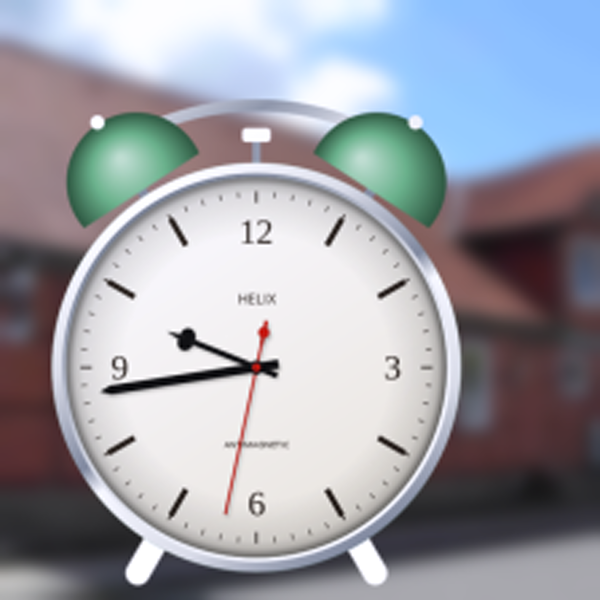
9 h 43 min 32 s
